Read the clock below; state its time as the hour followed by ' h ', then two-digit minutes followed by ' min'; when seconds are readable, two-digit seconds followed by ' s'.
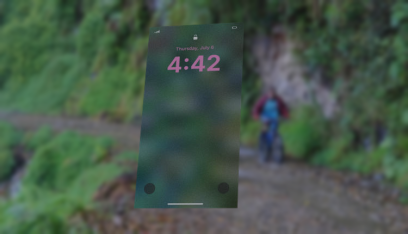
4 h 42 min
